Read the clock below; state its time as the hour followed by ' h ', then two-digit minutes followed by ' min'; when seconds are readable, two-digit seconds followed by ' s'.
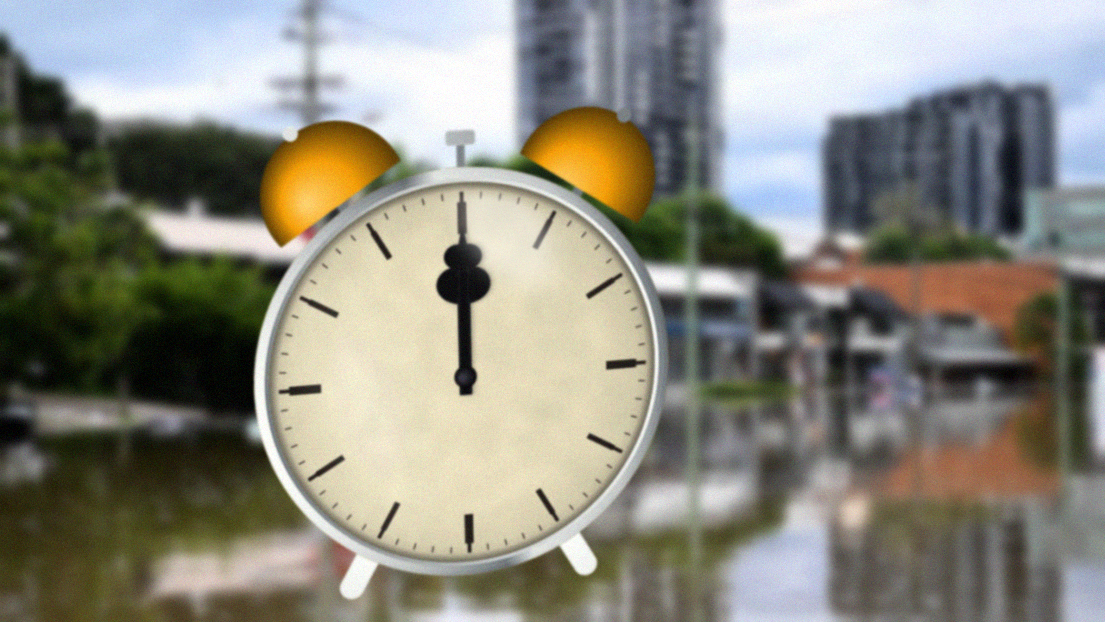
12 h 00 min
